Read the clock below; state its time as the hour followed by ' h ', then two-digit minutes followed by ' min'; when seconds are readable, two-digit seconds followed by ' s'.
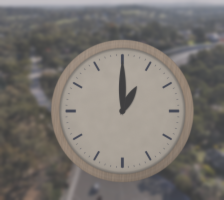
1 h 00 min
